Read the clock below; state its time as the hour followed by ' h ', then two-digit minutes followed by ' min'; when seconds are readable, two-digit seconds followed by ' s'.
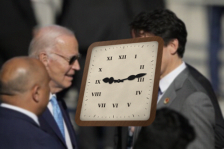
9 h 13 min
